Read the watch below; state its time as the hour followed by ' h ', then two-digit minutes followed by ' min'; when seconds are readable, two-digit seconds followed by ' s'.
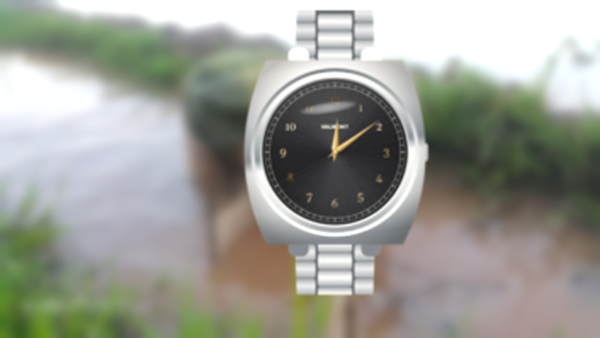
12 h 09 min
